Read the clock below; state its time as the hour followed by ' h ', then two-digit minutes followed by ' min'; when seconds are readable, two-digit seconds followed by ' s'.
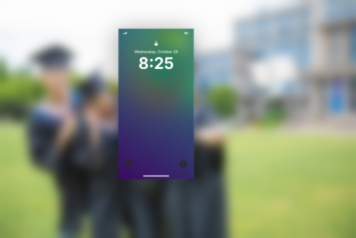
8 h 25 min
